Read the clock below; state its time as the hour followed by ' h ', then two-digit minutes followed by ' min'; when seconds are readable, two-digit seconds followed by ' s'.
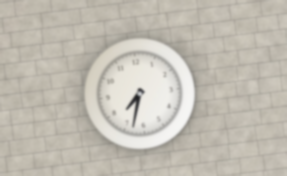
7 h 33 min
